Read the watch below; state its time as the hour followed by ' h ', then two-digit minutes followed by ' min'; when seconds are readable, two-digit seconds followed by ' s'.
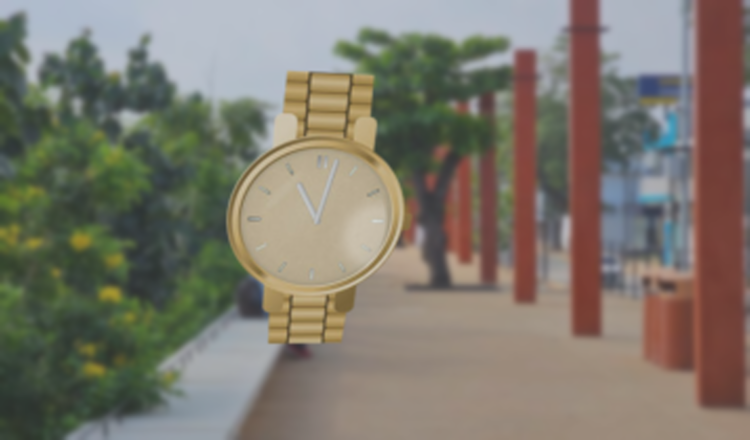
11 h 02 min
